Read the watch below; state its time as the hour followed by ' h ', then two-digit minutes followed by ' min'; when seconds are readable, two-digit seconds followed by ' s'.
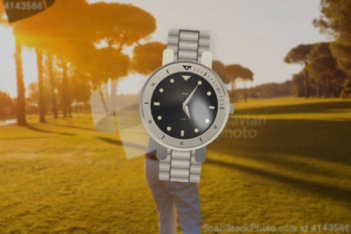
5 h 05 min
